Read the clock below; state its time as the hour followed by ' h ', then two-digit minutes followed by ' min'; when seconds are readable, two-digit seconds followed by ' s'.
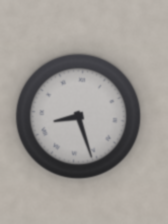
8 h 26 min
